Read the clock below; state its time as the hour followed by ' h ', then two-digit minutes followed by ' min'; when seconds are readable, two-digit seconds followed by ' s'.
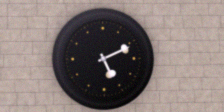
5 h 11 min
